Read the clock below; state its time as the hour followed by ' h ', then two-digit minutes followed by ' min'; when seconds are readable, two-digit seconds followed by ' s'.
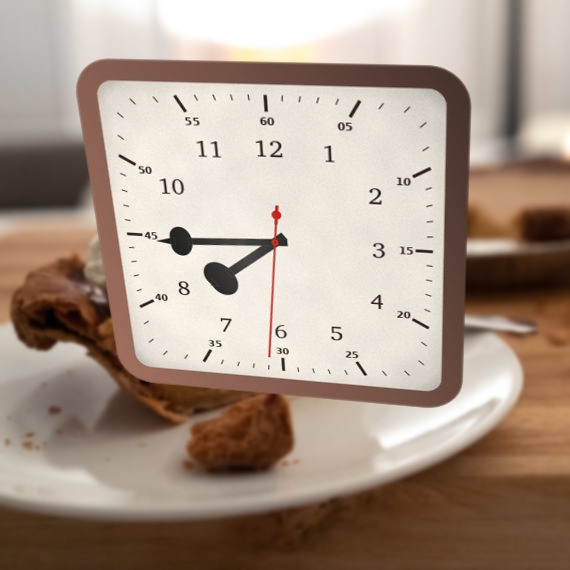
7 h 44 min 31 s
